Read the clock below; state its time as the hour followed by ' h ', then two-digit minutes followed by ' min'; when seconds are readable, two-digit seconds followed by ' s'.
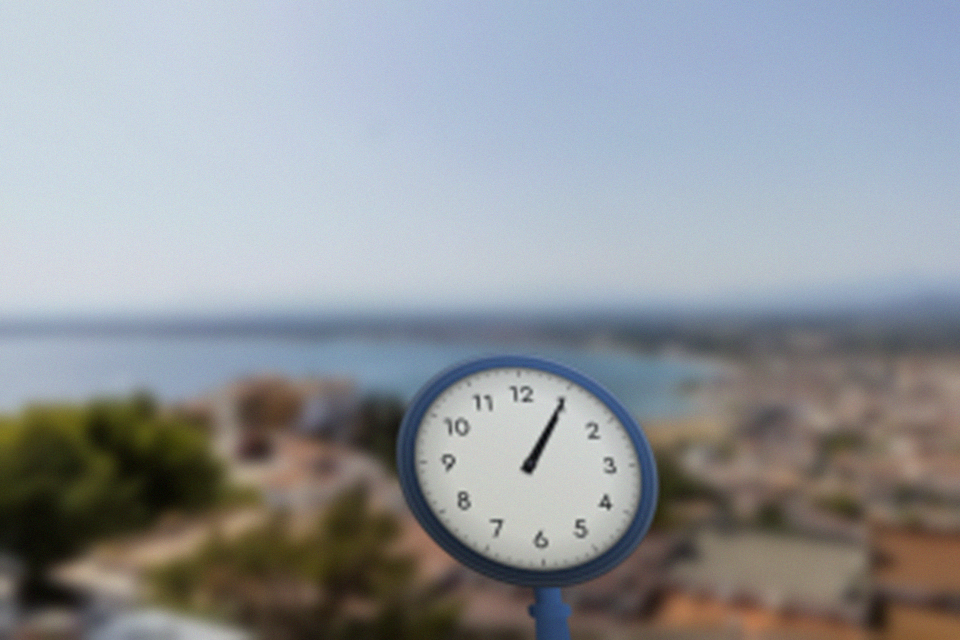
1 h 05 min
